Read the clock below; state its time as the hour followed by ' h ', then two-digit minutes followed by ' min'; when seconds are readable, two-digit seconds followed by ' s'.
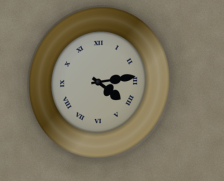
4 h 14 min
